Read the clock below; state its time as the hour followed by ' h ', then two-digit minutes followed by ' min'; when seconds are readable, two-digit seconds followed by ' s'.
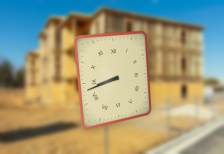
8 h 43 min
